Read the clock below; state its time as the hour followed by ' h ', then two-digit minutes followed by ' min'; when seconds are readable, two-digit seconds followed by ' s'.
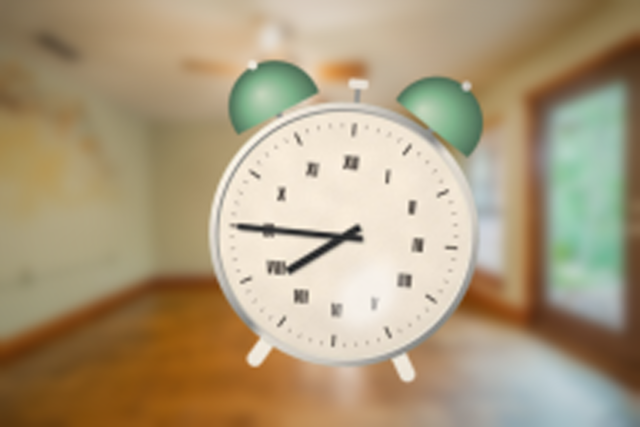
7 h 45 min
